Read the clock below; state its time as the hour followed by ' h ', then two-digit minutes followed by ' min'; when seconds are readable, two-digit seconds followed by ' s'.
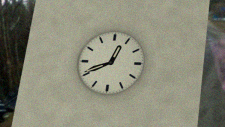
12 h 41 min
